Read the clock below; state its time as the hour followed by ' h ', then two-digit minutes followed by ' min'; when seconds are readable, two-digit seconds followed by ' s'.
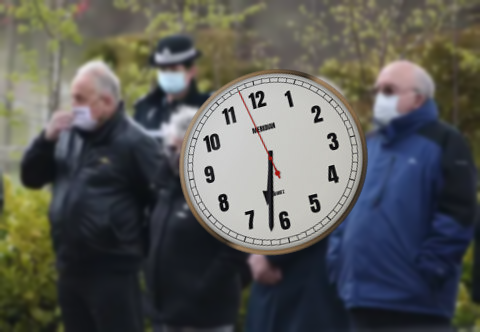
6 h 31 min 58 s
